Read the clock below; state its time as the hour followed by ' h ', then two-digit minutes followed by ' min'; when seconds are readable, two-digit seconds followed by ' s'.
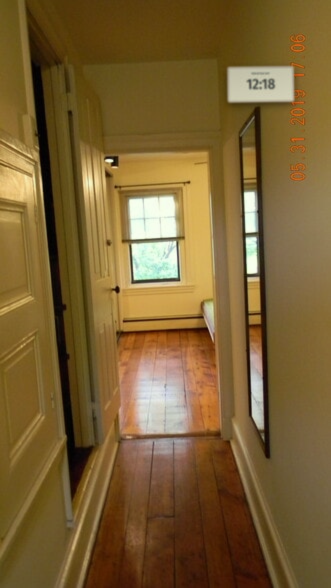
12 h 18 min
